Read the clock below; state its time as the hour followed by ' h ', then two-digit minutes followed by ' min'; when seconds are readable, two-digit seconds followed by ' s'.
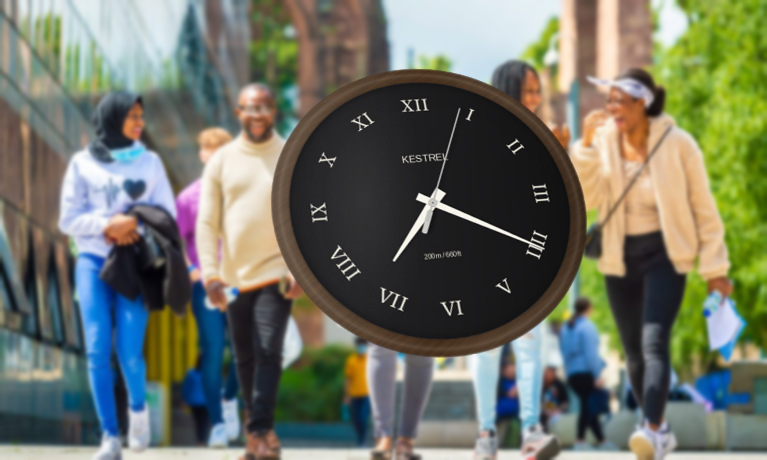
7 h 20 min 04 s
